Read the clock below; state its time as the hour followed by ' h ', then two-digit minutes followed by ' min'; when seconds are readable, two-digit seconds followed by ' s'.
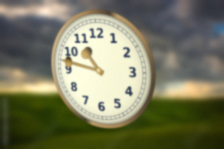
10 h 47 min
